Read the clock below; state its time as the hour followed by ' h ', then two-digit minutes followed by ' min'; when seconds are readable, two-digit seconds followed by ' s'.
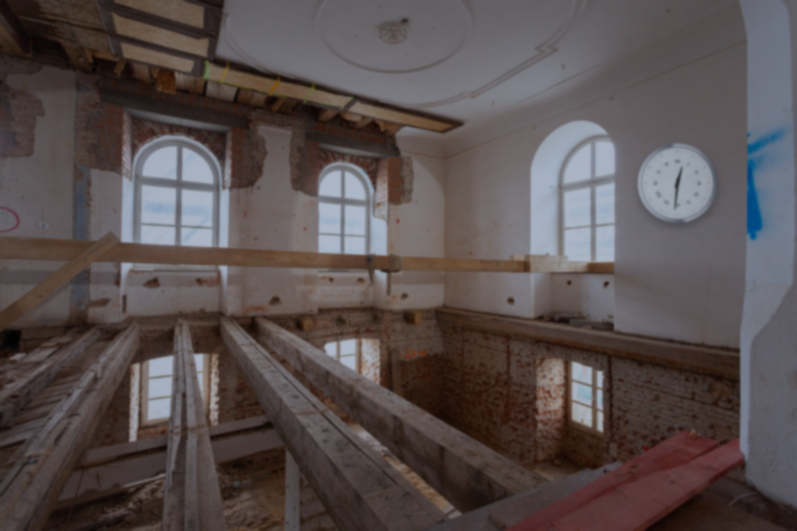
12 h 31 min
